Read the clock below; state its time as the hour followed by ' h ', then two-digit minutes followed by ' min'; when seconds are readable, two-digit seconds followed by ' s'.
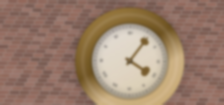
4 h 06 min
